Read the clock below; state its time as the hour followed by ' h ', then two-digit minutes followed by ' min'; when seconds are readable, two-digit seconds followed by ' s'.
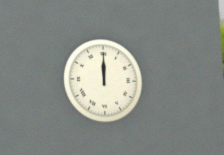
12 h 00 min
